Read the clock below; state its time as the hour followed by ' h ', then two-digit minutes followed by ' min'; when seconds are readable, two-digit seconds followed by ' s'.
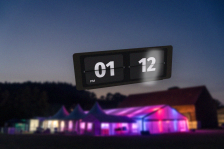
1 h 12 min
